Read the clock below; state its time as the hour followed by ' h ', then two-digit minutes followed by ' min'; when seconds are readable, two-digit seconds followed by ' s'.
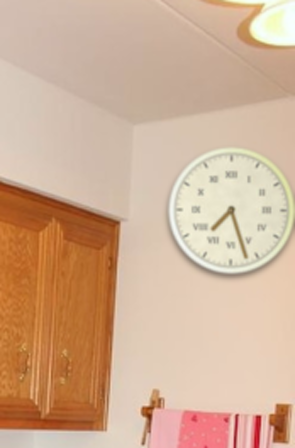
7 h 27 min
